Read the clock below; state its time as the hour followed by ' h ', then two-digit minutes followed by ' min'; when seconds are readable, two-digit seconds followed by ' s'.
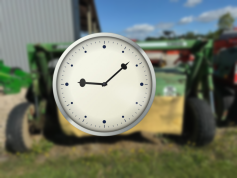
9 h 08 min
